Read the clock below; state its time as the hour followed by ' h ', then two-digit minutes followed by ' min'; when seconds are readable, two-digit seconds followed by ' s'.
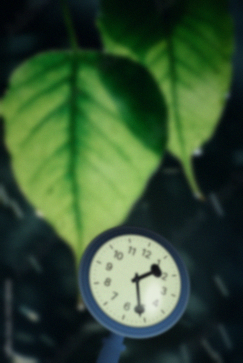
1 h 26 min
